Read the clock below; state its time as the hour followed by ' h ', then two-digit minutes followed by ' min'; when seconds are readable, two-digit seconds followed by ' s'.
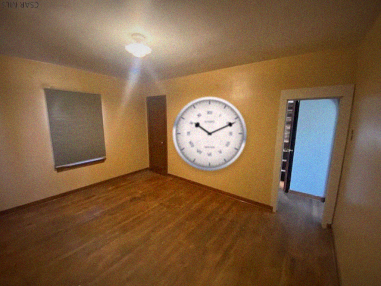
10 h 11 min
